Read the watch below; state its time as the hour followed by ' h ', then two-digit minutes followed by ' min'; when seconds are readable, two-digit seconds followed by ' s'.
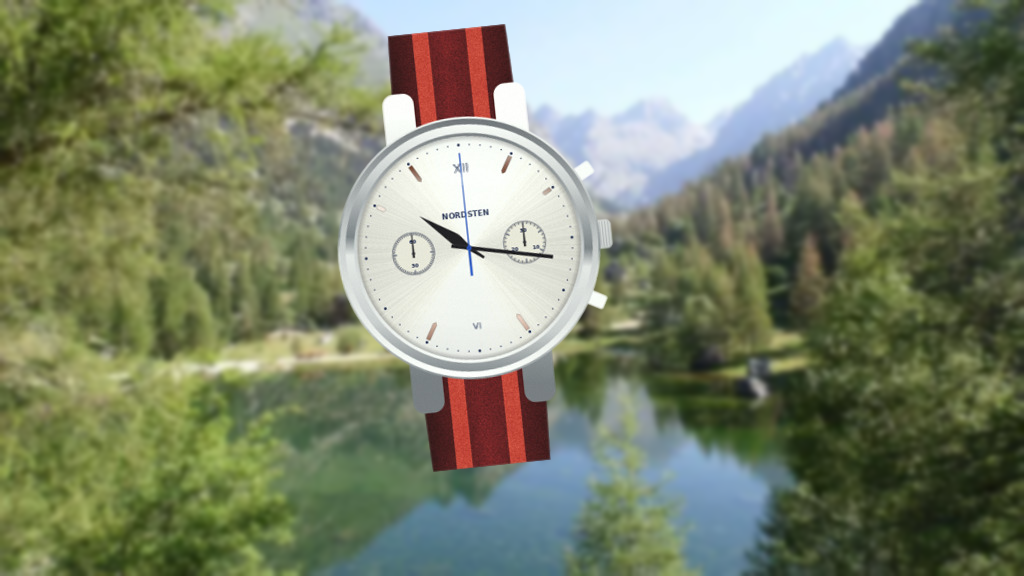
10 h 17 min
